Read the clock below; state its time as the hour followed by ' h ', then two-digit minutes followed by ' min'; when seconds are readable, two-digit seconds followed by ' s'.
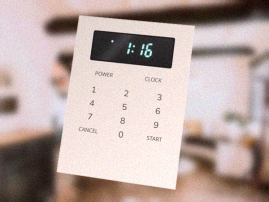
1 h 16 min
